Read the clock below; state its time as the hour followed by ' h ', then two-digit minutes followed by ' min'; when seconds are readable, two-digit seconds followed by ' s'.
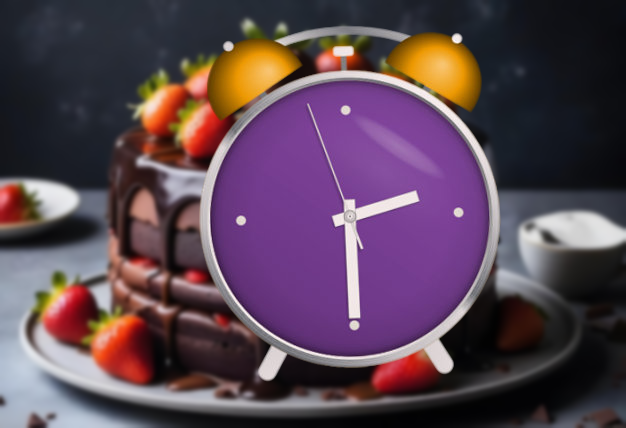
2 h 29 min 57 s
